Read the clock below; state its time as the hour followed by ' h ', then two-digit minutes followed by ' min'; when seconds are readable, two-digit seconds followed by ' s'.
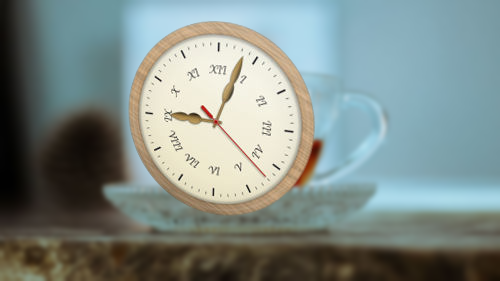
9 h 03 min 22 s
